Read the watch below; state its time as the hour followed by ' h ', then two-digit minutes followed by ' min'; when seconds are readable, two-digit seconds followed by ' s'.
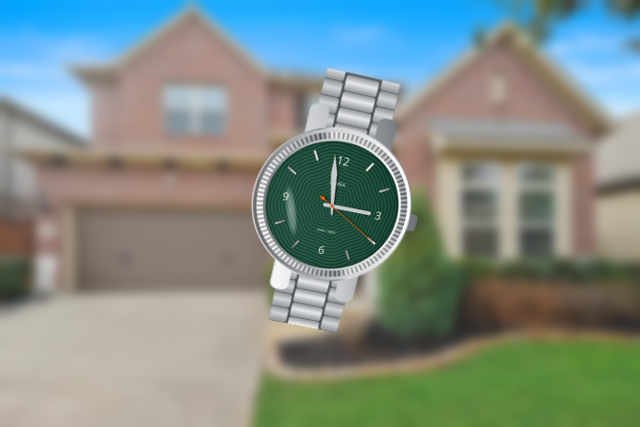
2 h 58 min 20 s
